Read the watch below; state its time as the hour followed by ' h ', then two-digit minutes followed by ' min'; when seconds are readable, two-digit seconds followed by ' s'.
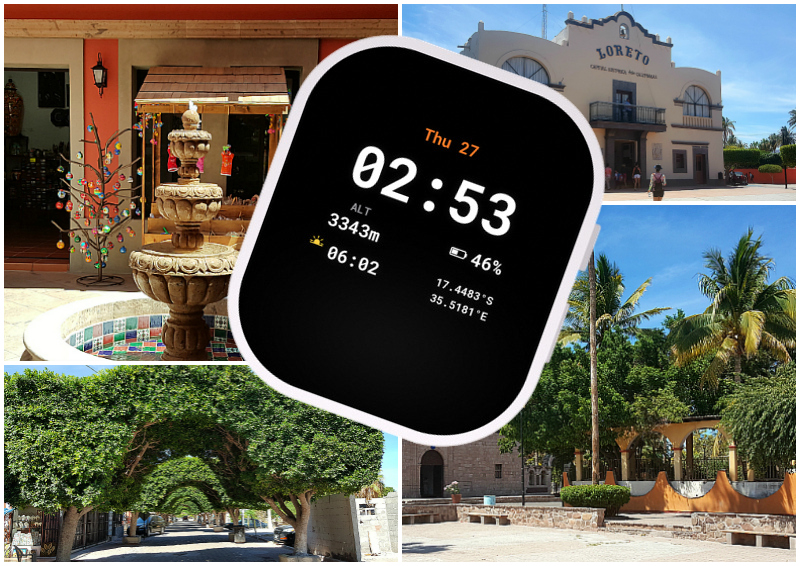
2 h 53 min
